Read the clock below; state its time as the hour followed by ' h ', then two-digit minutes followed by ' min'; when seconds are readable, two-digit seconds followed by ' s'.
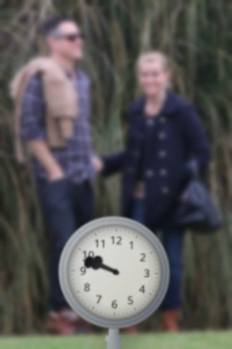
9 h 48 min
